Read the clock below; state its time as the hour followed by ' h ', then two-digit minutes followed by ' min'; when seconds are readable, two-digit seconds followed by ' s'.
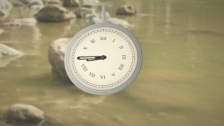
8 h 45 min
